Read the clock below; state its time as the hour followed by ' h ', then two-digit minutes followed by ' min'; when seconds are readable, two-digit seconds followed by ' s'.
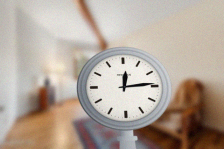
12 h 14 min
